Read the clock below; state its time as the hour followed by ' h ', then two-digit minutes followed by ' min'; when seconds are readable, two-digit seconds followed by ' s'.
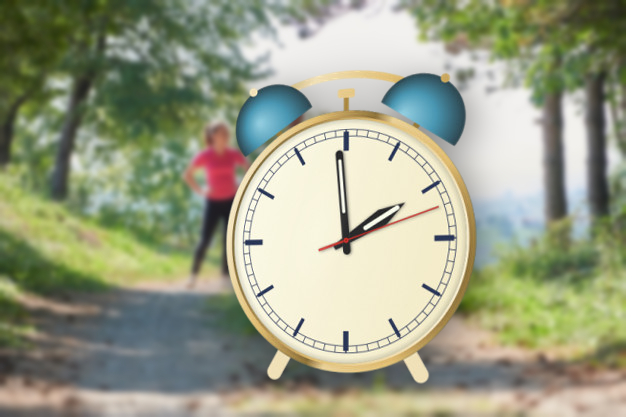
1 h 59 min 12 s
